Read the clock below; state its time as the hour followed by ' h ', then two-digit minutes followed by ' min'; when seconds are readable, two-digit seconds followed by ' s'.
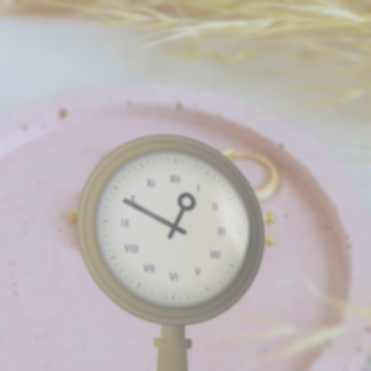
12 h 49 min
